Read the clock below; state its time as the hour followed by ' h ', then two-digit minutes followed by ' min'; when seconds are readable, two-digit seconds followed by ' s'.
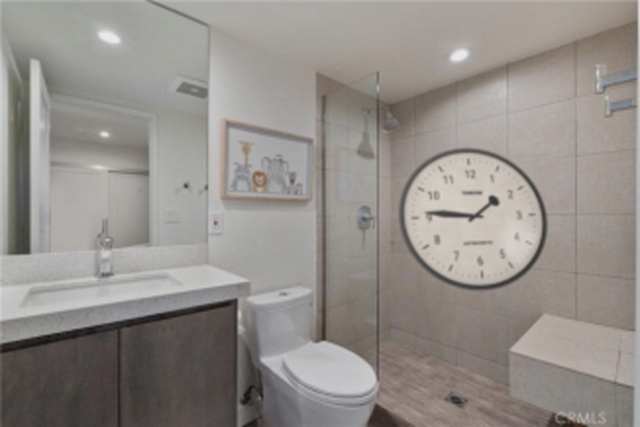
1 h 46 min
